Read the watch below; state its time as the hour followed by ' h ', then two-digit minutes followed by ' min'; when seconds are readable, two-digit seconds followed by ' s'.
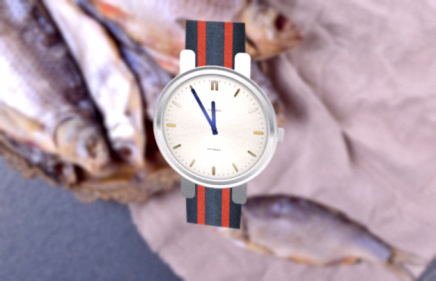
11 h 55 min
